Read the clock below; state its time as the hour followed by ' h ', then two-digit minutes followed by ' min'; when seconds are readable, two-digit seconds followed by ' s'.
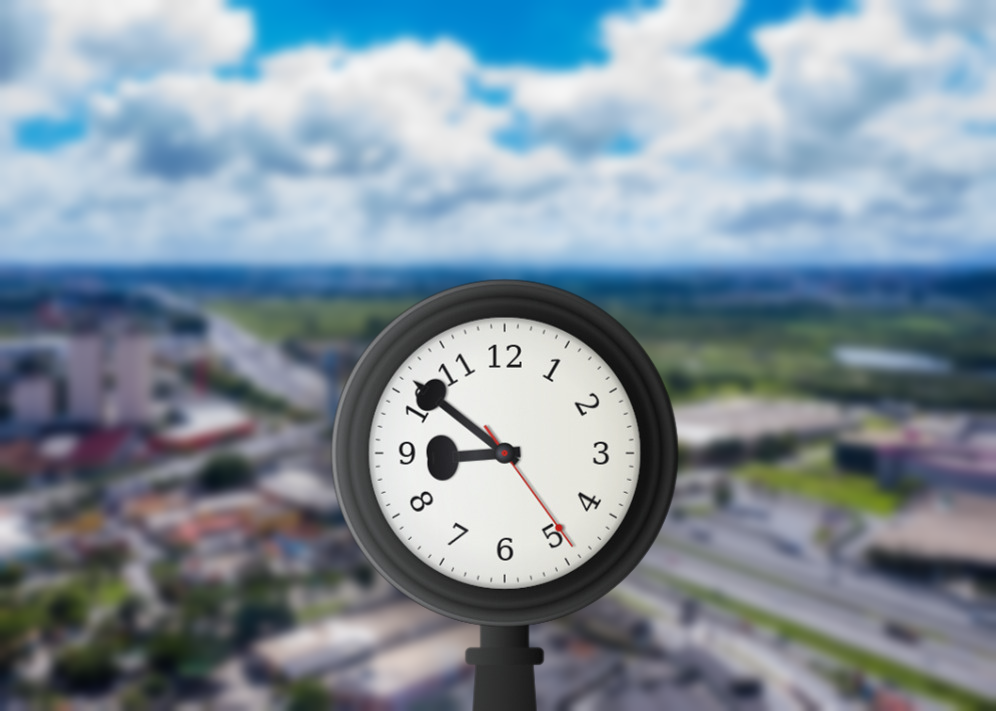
8 h 51 min 24 s
